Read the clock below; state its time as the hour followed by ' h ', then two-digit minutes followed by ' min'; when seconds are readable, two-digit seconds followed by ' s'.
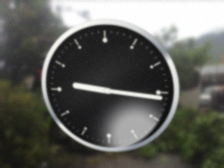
9 h 16 min
